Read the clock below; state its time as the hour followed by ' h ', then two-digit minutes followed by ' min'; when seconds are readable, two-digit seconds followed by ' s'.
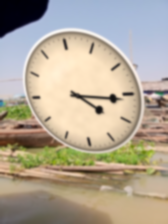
4 h 16 min
